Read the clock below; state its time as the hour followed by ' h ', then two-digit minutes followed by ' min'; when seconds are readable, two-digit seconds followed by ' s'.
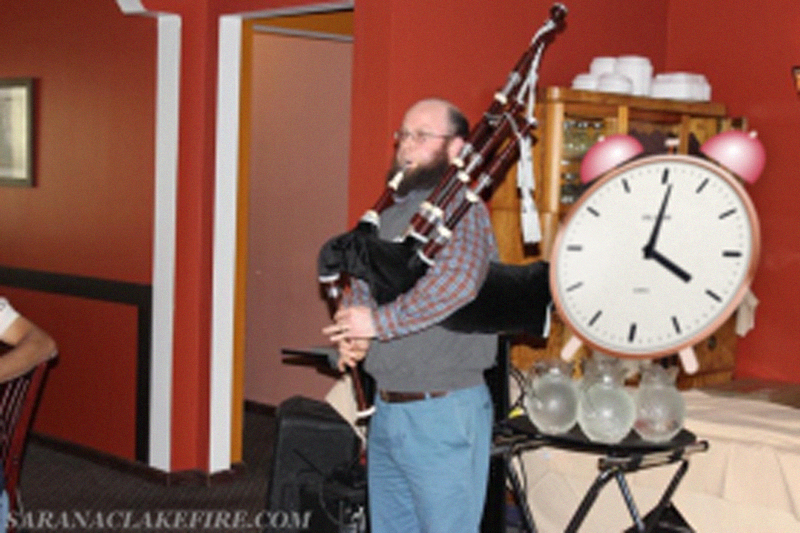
4 h 01 min
